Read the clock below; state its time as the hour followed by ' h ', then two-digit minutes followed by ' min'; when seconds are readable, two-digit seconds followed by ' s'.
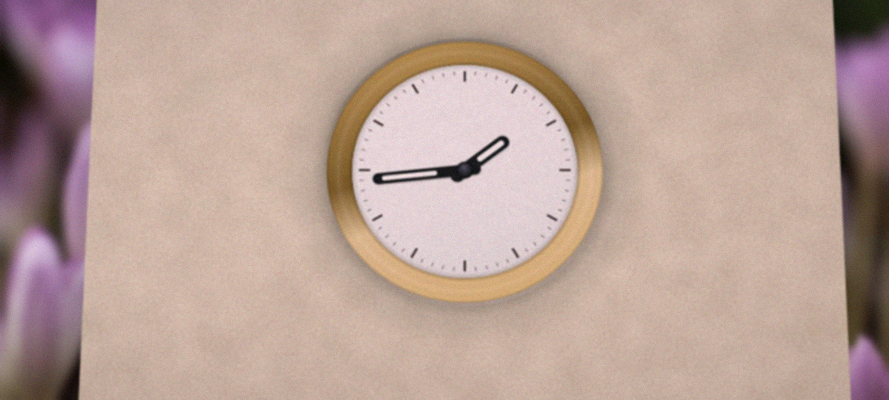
1 h 44 min
